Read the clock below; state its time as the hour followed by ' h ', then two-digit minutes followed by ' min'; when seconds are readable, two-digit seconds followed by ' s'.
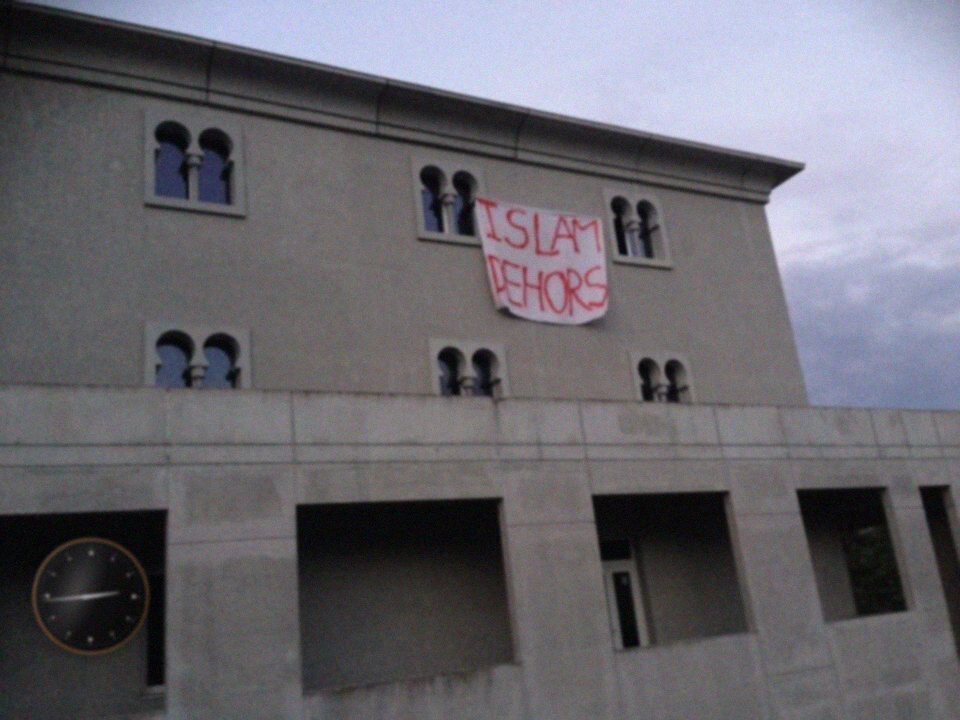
2 h 44 min
